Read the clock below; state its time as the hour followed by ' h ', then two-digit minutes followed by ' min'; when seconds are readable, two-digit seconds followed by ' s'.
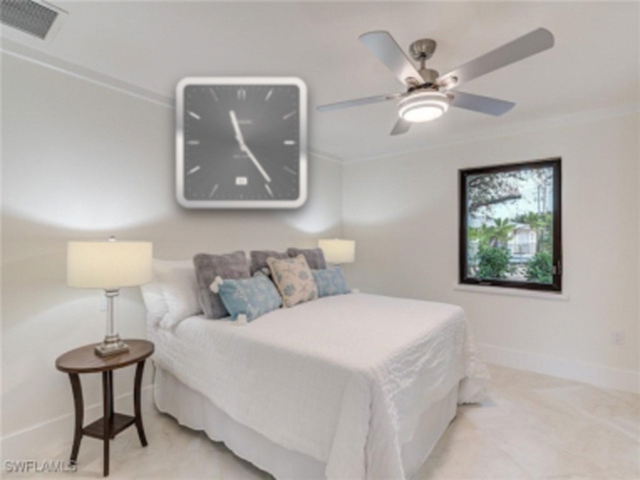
11 h 24 min
